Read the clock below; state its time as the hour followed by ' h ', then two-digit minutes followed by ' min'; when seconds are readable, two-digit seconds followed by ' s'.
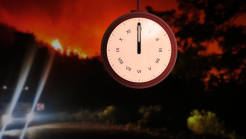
12 h 00 min
